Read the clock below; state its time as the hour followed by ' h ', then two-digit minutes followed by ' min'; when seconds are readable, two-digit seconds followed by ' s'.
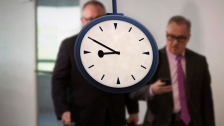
8 h 50 min
